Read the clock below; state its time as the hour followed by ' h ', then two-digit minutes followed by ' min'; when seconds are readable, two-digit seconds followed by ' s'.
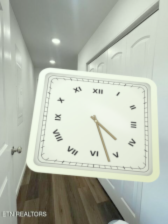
4 h 27 min
